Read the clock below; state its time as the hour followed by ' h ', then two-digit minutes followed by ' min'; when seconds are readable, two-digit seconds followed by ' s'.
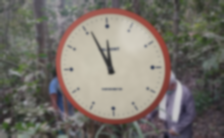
11 h 56 min
